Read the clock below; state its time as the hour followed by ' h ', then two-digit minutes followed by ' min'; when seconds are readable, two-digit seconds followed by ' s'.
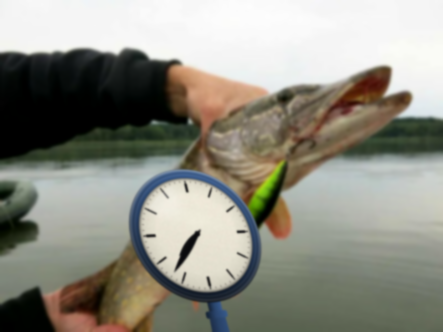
7 h 37 min
